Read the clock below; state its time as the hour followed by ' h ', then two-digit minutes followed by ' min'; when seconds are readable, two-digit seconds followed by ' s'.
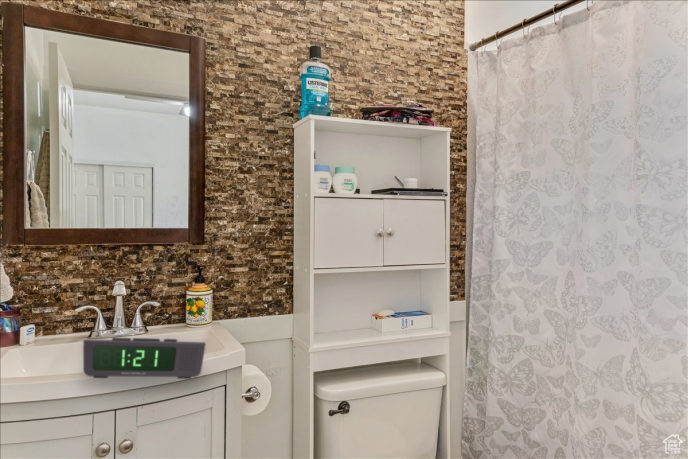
1 h 21 min
